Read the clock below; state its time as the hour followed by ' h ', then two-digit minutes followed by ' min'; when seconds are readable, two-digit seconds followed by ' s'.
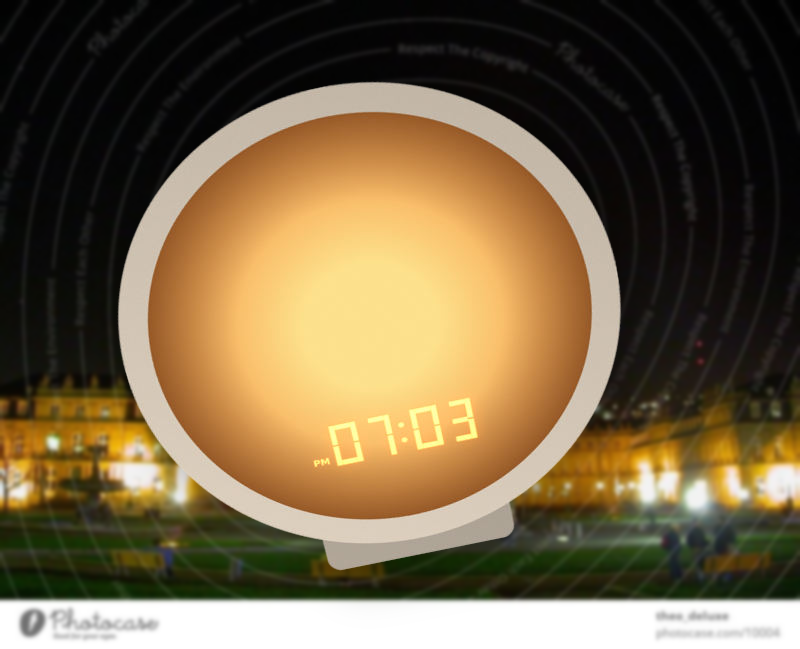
7 h 03 min
